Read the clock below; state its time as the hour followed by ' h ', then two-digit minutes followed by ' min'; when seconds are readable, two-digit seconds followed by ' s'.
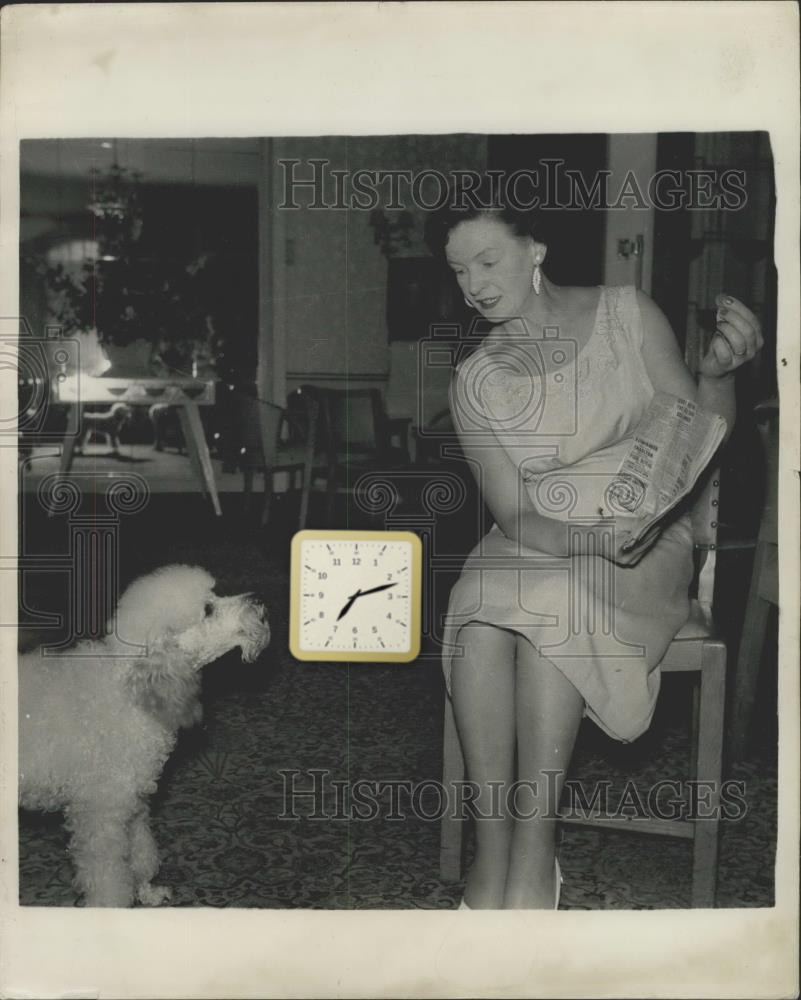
7 h 12 min
